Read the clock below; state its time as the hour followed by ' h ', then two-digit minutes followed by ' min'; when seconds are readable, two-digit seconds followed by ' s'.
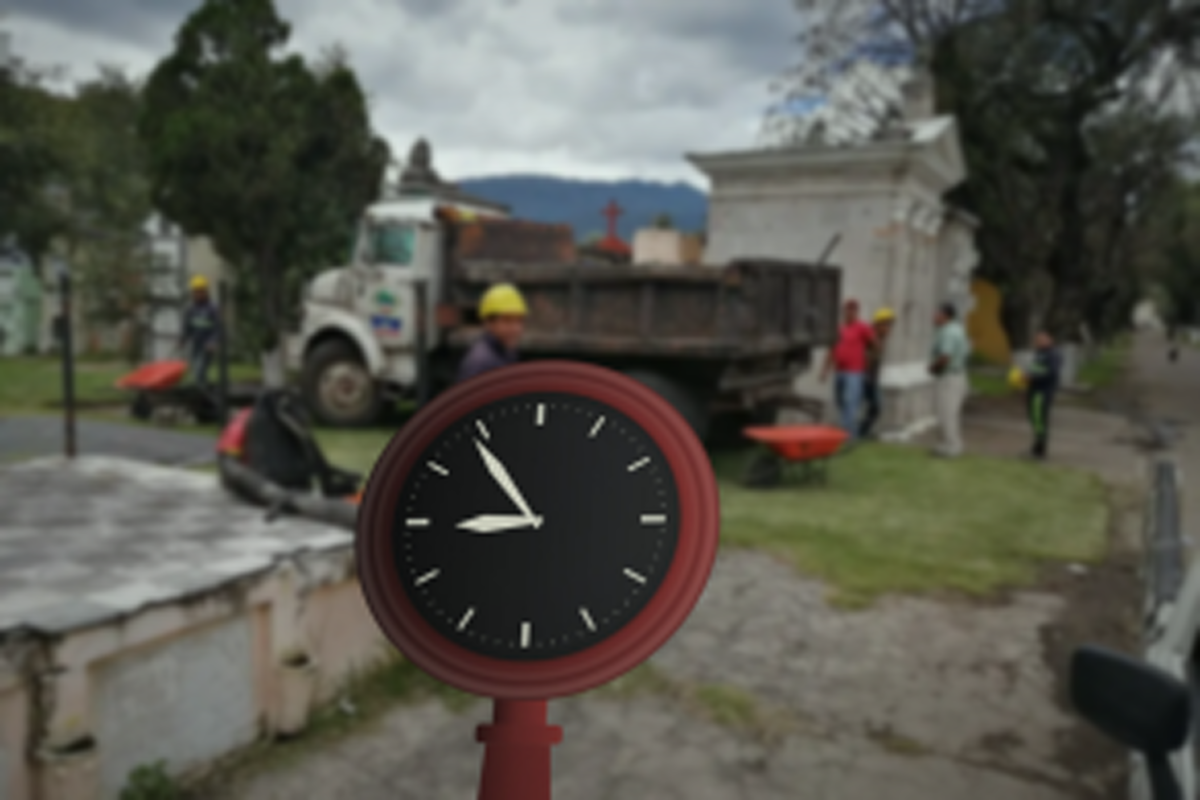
8 h 54 min
